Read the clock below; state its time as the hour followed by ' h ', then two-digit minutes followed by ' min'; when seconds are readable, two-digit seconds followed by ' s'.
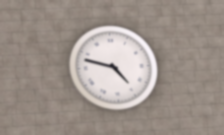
4 h 48 min
